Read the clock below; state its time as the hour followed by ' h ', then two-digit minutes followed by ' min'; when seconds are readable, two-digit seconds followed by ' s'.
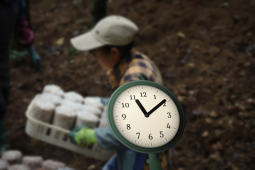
11 h 09 min
